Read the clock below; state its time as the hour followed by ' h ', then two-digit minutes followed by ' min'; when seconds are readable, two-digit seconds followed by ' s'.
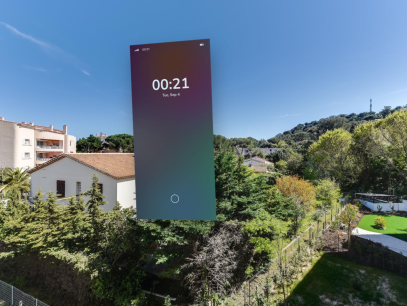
0 h 21 min
